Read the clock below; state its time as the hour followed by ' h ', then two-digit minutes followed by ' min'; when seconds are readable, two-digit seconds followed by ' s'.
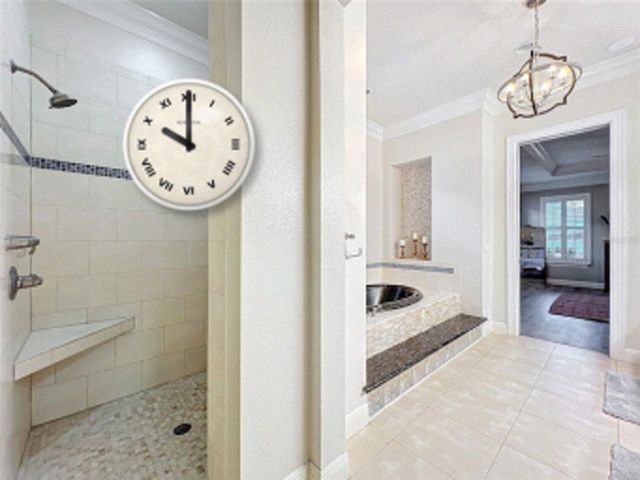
10 h 00 min
